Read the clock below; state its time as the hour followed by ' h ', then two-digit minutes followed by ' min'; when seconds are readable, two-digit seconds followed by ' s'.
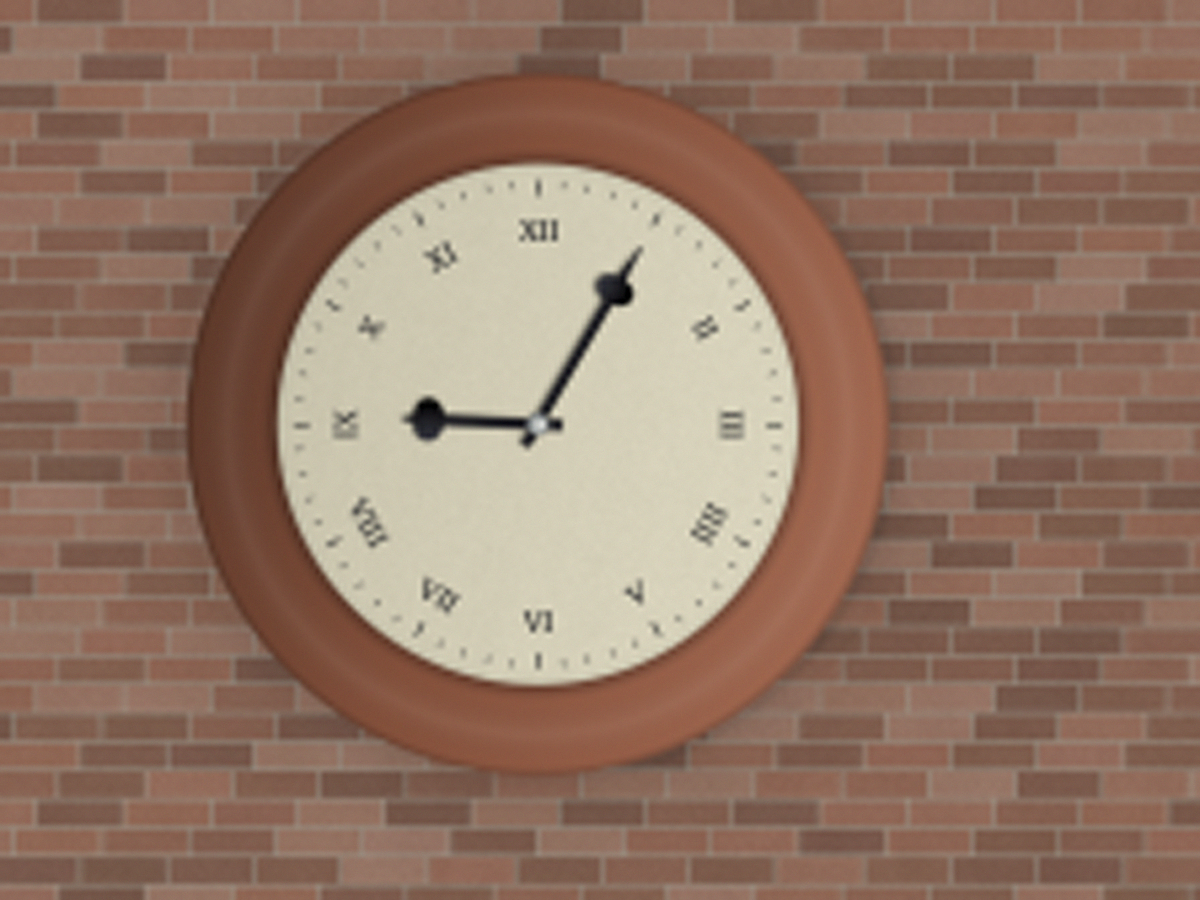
9 h 05 min
